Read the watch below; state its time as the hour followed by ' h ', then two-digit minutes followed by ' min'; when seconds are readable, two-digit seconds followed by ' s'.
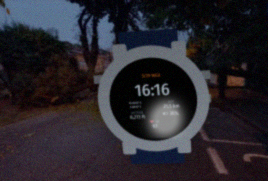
16 h 16 min
